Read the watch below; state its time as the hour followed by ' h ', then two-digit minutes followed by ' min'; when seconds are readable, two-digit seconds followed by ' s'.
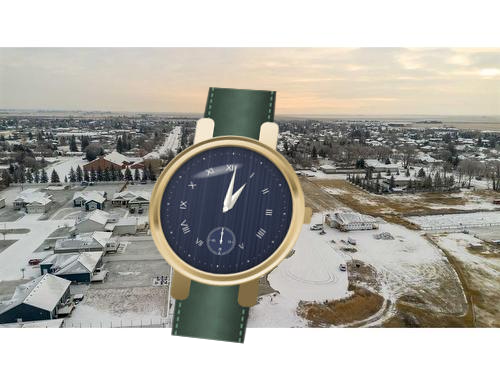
1 h 01 min
